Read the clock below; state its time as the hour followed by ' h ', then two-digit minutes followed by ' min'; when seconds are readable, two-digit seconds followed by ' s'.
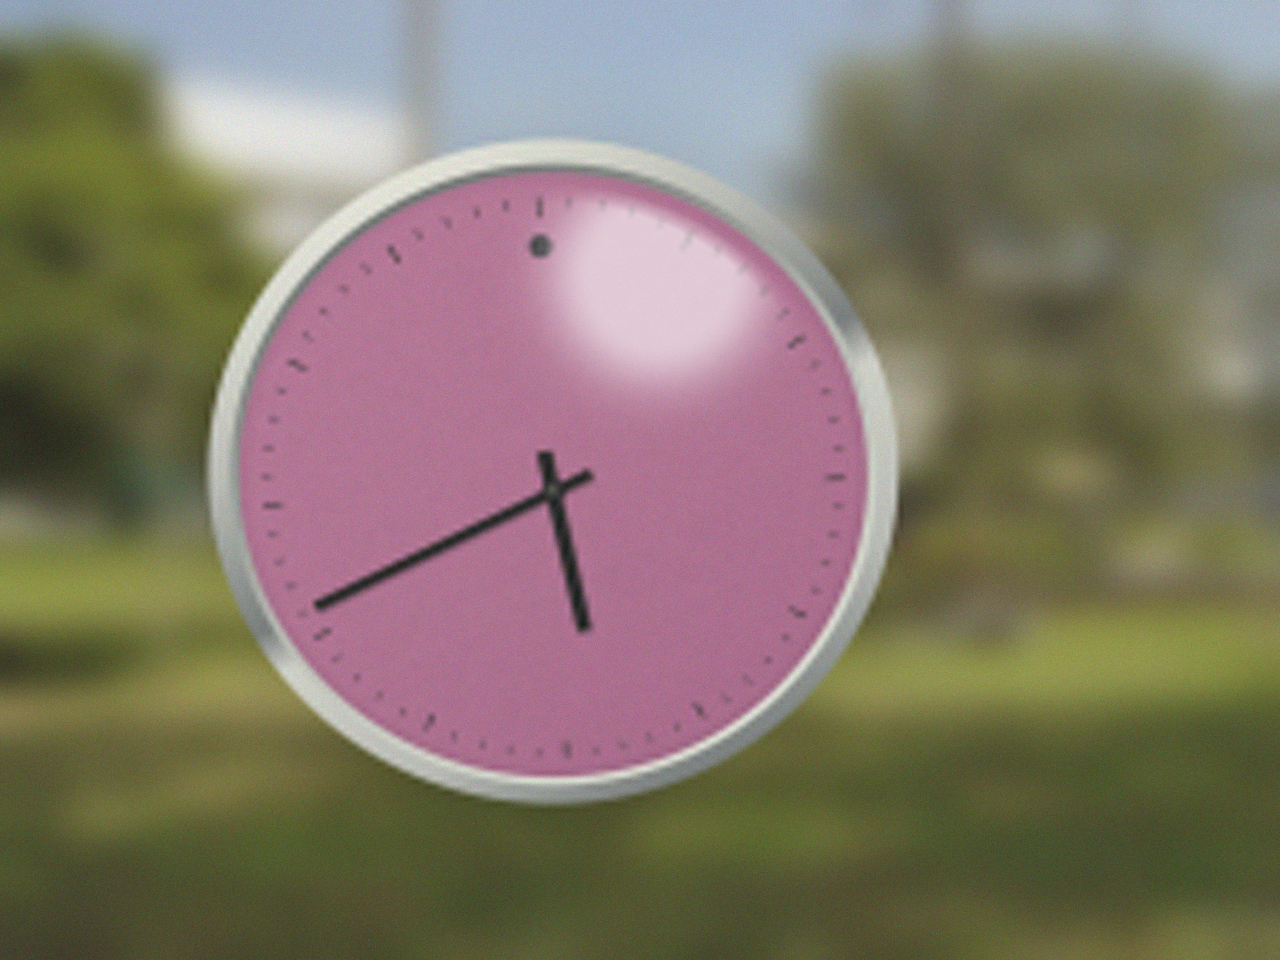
5 h 41 min
